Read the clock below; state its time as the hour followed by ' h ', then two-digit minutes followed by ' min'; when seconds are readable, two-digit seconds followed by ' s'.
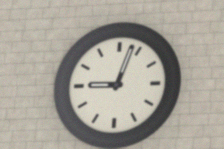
9 h 03 min
